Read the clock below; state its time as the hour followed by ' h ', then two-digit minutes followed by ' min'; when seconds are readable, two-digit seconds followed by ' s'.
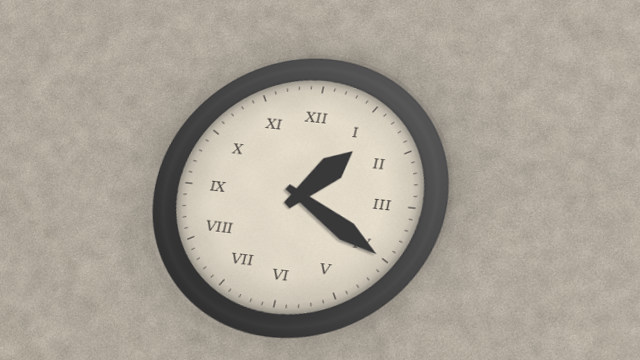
1 h 20 min
